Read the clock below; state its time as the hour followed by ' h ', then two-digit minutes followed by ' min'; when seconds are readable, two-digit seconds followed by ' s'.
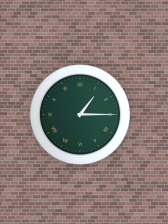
1 h 15 min
